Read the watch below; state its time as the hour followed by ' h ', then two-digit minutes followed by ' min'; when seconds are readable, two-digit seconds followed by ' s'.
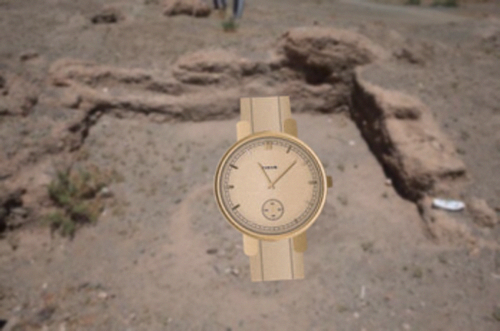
11 h 08 min
